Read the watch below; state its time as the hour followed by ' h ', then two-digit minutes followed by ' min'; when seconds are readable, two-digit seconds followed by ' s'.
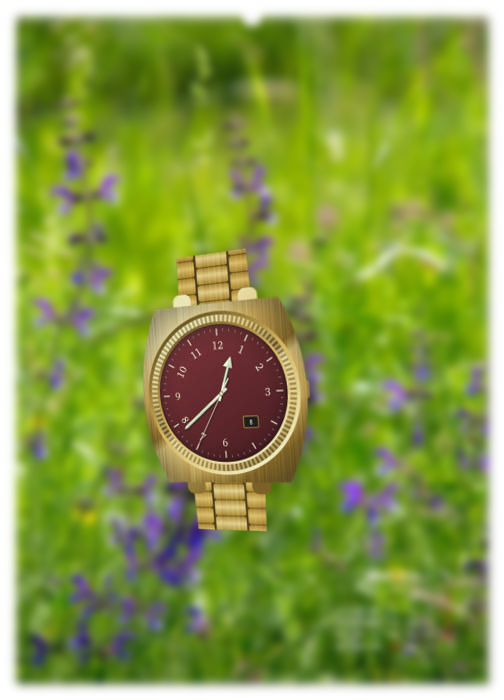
12 h 38 min 35 s
